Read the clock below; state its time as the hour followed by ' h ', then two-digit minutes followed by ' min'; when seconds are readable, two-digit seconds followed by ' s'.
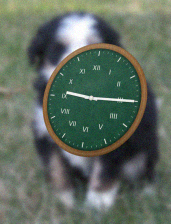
9 h 15 min
